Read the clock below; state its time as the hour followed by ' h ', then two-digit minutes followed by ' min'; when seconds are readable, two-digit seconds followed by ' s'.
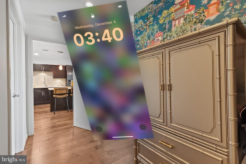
3 h 40 min
